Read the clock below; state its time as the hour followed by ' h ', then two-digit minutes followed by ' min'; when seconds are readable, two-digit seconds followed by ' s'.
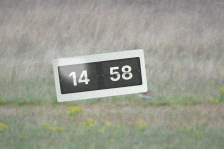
14 h 58 min
